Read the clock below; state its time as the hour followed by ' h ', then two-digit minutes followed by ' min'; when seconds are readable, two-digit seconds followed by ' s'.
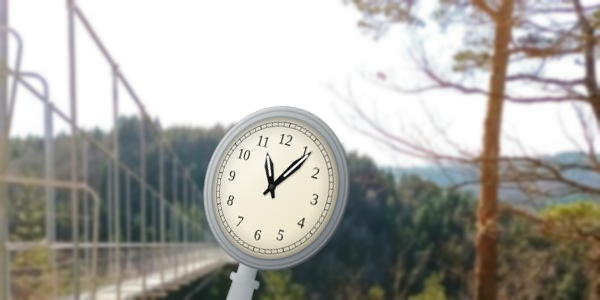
11 h 06 min
